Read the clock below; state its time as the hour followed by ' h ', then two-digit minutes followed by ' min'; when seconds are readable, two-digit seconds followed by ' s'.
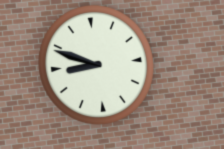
8 h 49 min
